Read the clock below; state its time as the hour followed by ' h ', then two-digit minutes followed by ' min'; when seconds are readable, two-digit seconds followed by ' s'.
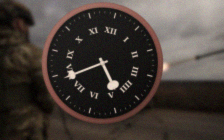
4 h 39 min
